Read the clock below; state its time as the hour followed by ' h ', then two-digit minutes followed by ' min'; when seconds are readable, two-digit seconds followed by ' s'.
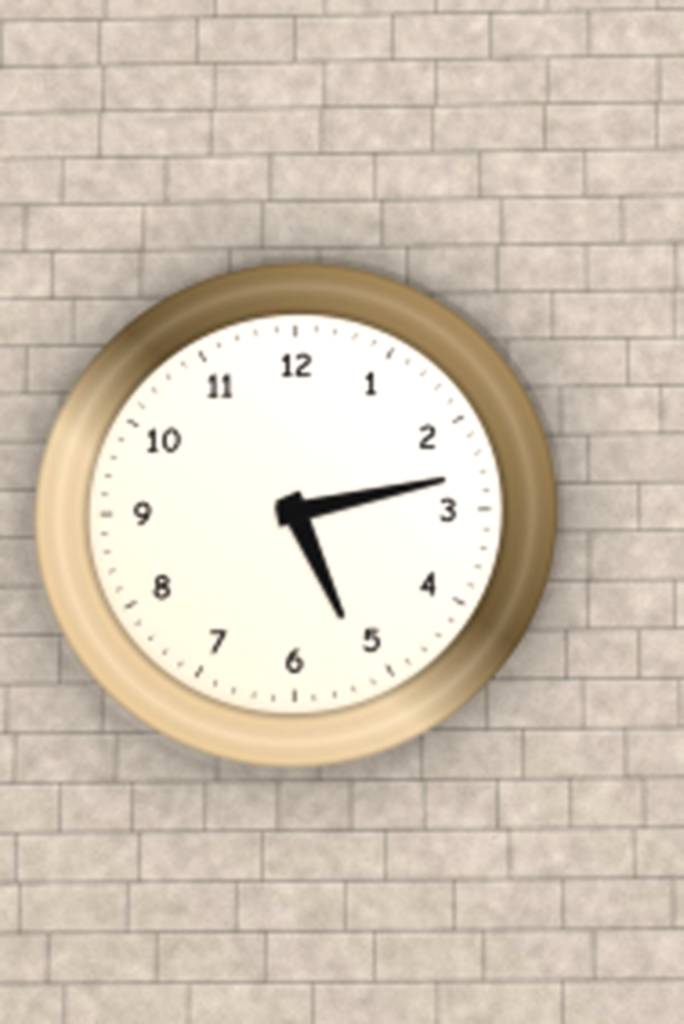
5 h 13 min
